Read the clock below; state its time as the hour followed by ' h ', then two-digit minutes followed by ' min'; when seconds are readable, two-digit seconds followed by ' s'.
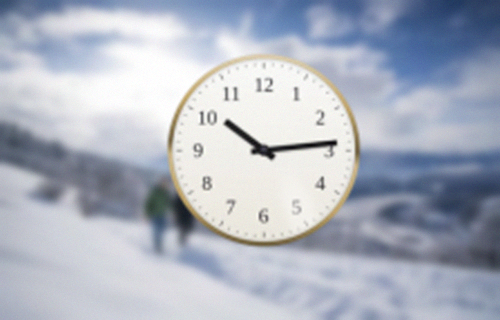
10 h 14 min
